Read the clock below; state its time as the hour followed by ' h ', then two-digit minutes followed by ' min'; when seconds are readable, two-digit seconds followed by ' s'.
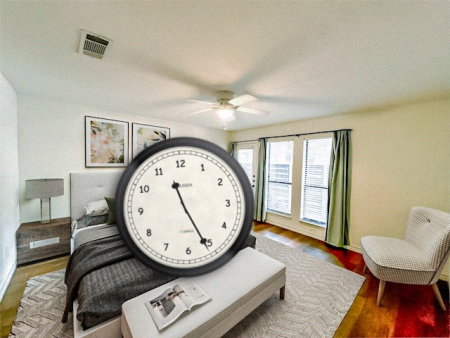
11 h 26 min
